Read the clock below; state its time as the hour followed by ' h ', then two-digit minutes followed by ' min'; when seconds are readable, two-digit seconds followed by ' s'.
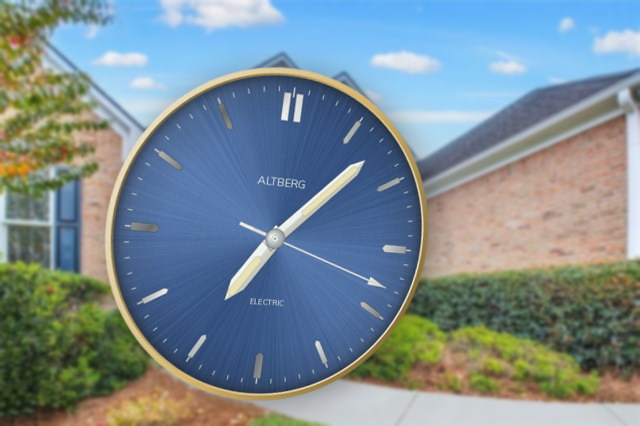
7 h 07 min 18 s
